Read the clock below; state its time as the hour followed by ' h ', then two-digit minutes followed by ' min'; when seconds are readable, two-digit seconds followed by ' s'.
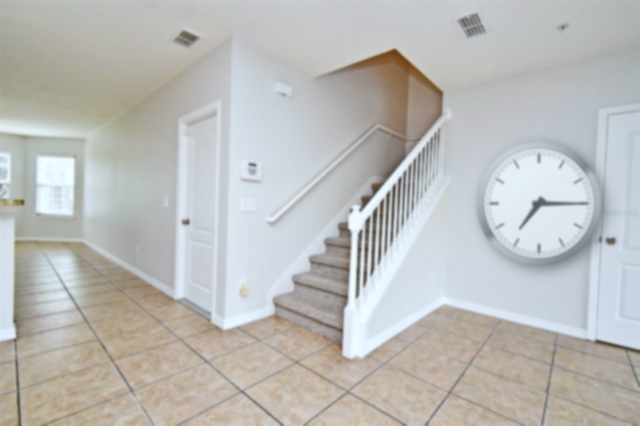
7 h 15 min
